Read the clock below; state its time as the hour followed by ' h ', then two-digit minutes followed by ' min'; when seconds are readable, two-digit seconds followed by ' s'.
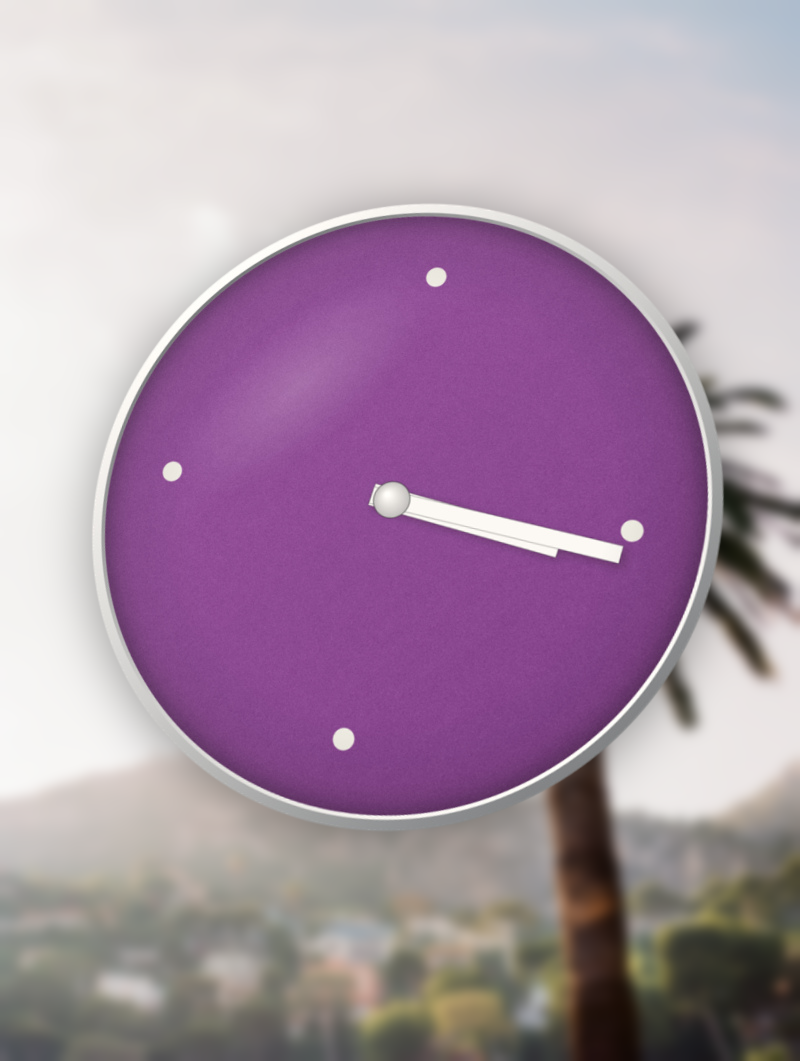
3 h 16 min
